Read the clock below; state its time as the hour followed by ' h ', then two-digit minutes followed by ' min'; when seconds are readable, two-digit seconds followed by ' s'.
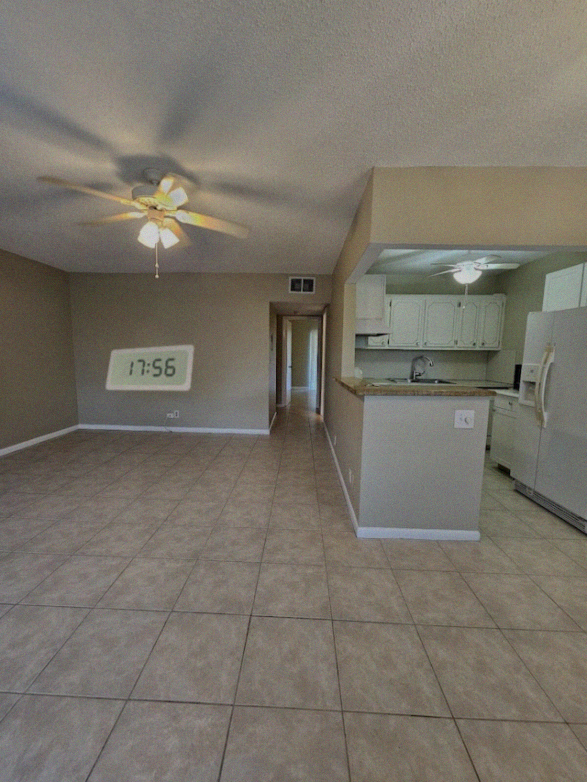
17 h 56 min
